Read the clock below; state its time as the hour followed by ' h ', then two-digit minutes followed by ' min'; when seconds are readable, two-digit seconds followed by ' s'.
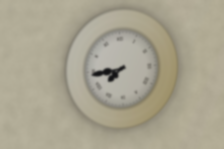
7 h 44 min
